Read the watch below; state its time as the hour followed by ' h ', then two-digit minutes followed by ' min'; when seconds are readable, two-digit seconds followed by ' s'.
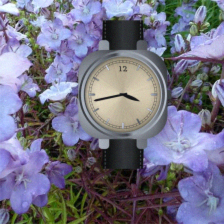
3 h 43 min
